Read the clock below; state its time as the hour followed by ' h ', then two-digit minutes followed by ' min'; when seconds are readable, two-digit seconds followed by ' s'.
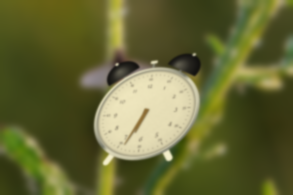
6 h 34 min
